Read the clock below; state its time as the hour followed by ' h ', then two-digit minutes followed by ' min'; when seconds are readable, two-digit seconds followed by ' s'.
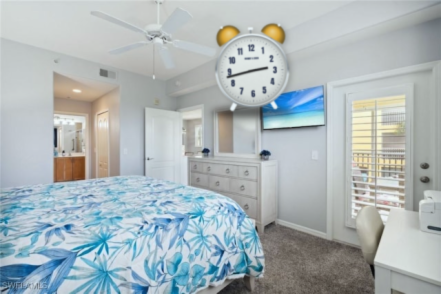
2 h 43 min
